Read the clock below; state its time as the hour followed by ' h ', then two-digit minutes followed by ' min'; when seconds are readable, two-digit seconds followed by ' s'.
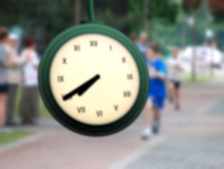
7 h 40 min
